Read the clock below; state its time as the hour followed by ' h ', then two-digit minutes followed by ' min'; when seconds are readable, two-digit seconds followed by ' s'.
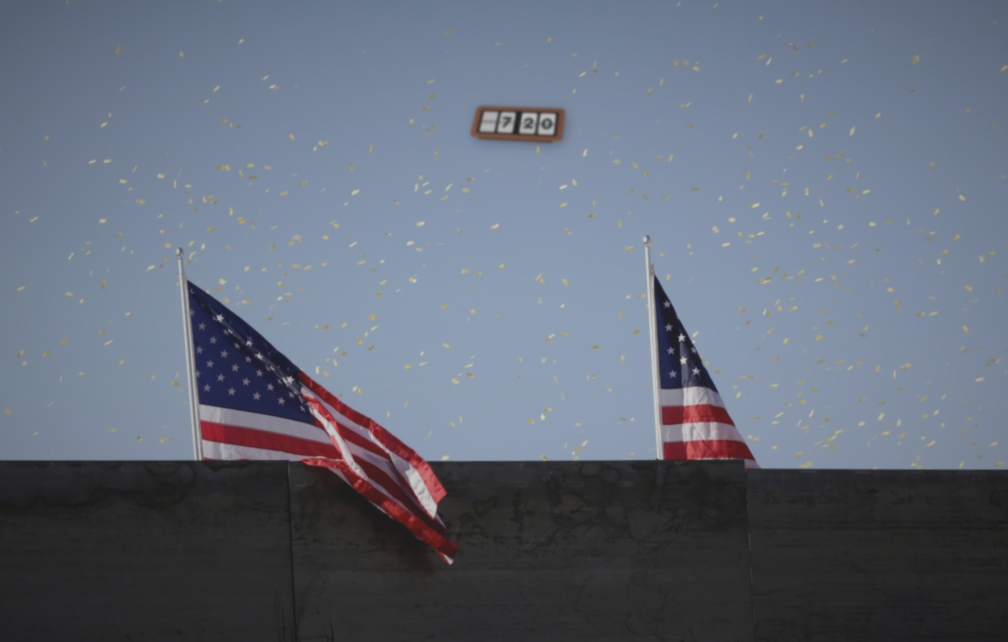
7 h 20 min
